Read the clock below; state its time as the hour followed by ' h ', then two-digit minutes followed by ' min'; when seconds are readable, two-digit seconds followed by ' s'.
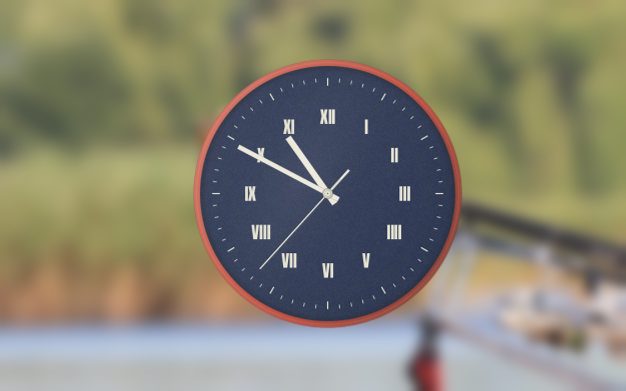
10 h 49 min 37 s
